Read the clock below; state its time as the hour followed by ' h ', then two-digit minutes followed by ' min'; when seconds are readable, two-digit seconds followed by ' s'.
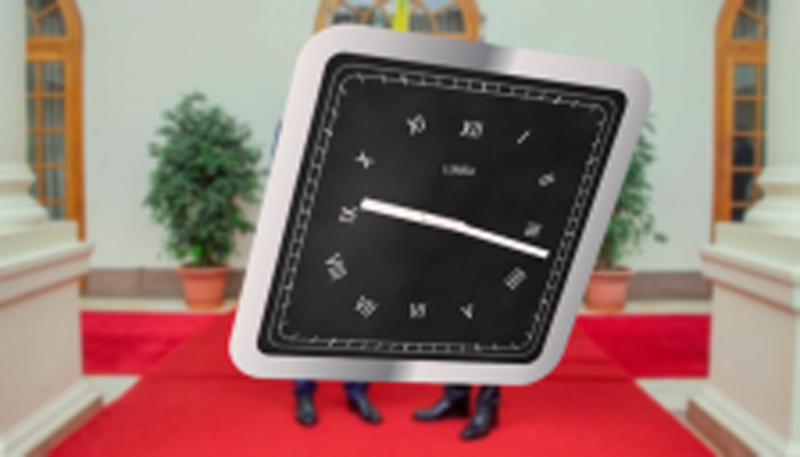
9 h 17 min
